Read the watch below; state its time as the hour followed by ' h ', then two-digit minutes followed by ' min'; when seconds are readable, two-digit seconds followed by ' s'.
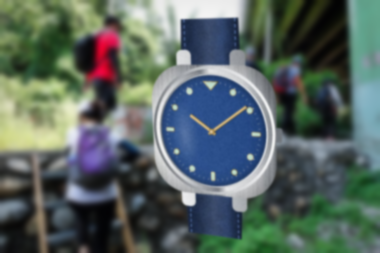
10 h 09 min
